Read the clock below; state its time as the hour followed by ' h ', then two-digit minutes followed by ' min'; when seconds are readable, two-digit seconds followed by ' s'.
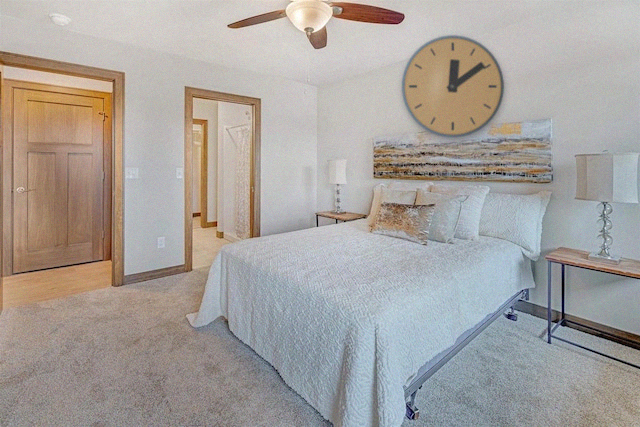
12 h 09 min
